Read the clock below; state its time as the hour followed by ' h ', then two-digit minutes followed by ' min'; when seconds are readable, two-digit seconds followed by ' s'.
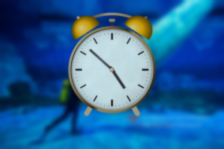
4 h 52 min
